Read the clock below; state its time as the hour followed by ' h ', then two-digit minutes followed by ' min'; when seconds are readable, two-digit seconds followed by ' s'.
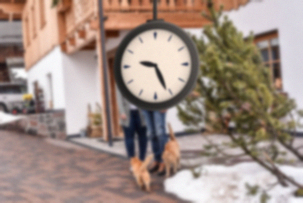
9 h 26 min
